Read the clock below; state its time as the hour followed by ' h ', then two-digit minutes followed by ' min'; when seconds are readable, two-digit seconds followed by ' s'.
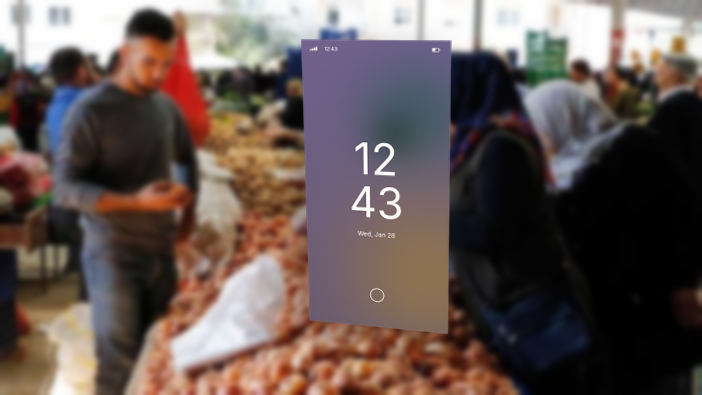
12 h 43 min
